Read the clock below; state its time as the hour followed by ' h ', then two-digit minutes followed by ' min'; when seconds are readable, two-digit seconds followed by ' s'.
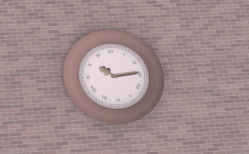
10 h 14 min
